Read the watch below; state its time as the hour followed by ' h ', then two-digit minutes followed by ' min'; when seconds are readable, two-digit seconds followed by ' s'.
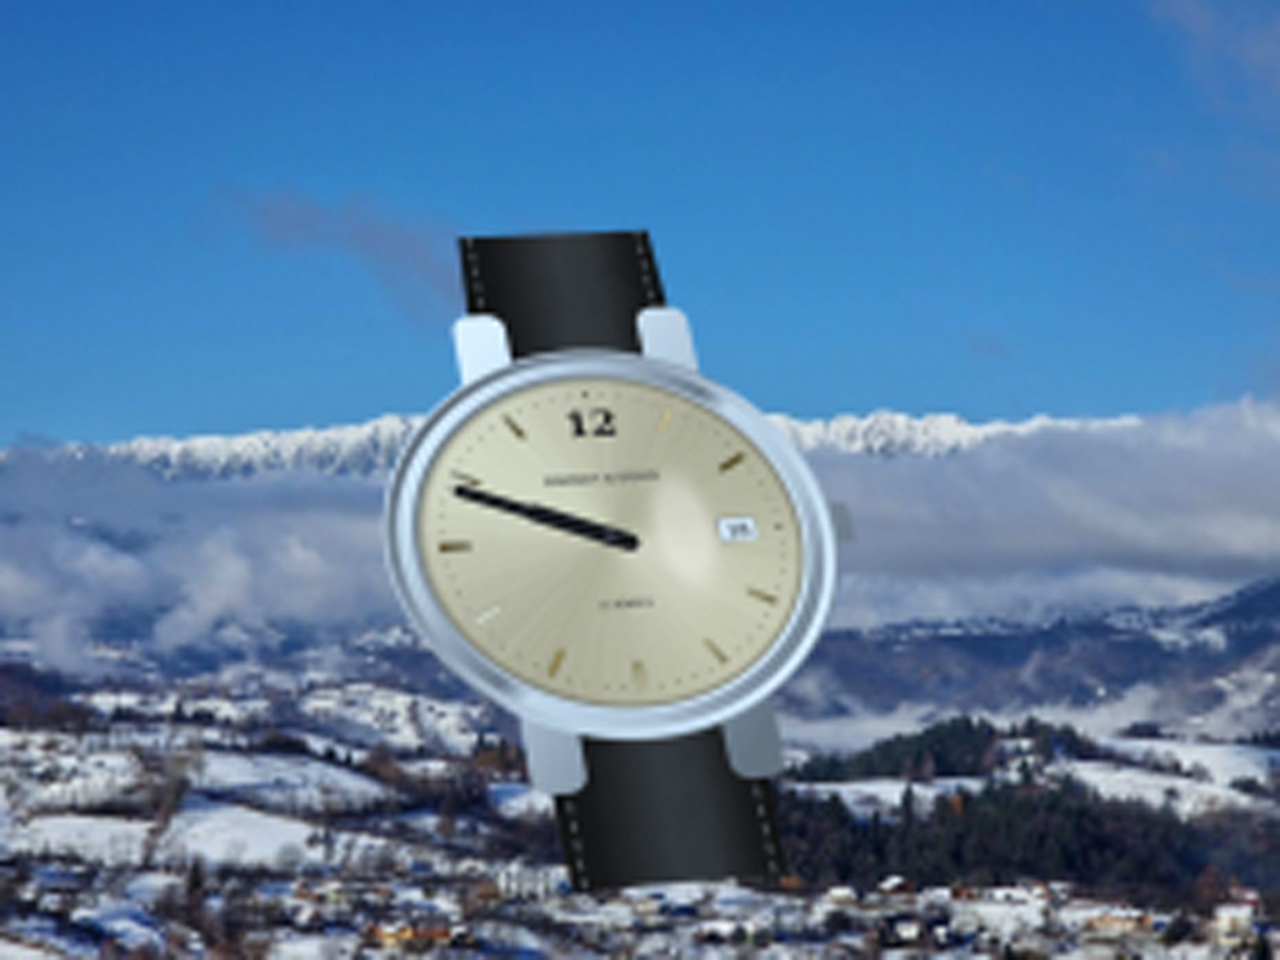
9 h 49 min
